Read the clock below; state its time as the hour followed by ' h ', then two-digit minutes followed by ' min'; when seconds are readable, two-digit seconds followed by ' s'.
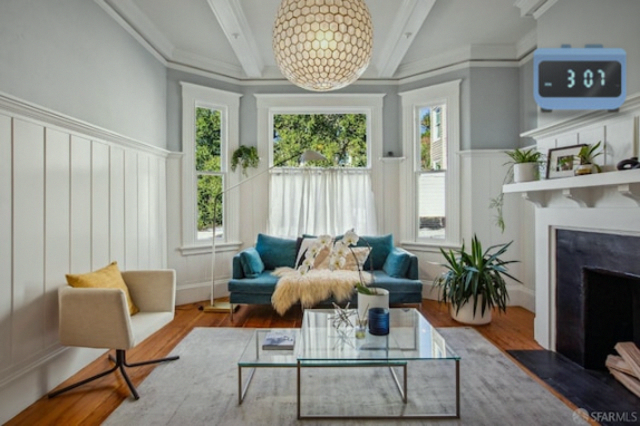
3 h 07 min
